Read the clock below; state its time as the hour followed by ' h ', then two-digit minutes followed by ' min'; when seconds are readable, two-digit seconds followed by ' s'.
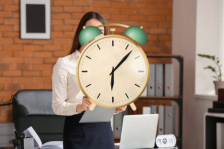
6 h 07 min
